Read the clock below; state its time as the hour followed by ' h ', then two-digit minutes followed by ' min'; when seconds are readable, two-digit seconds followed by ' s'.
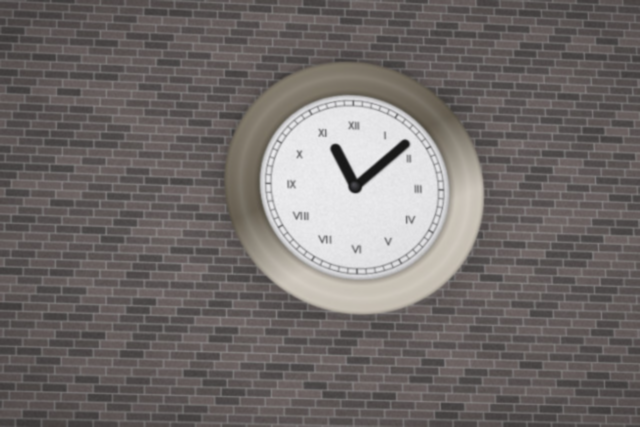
11 h 08 min
